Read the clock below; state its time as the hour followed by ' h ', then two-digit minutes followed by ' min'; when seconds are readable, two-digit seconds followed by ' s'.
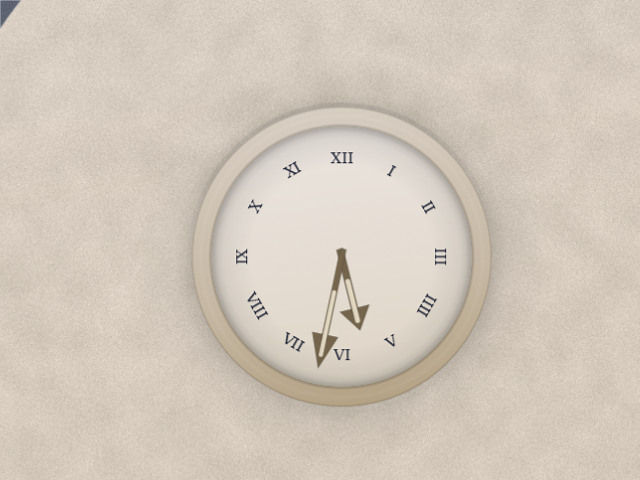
5 h 32 min
